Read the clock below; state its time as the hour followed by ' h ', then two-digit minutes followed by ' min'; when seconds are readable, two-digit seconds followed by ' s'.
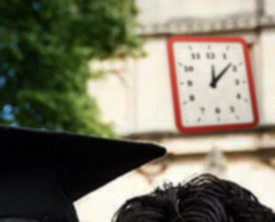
12 h 08 min
